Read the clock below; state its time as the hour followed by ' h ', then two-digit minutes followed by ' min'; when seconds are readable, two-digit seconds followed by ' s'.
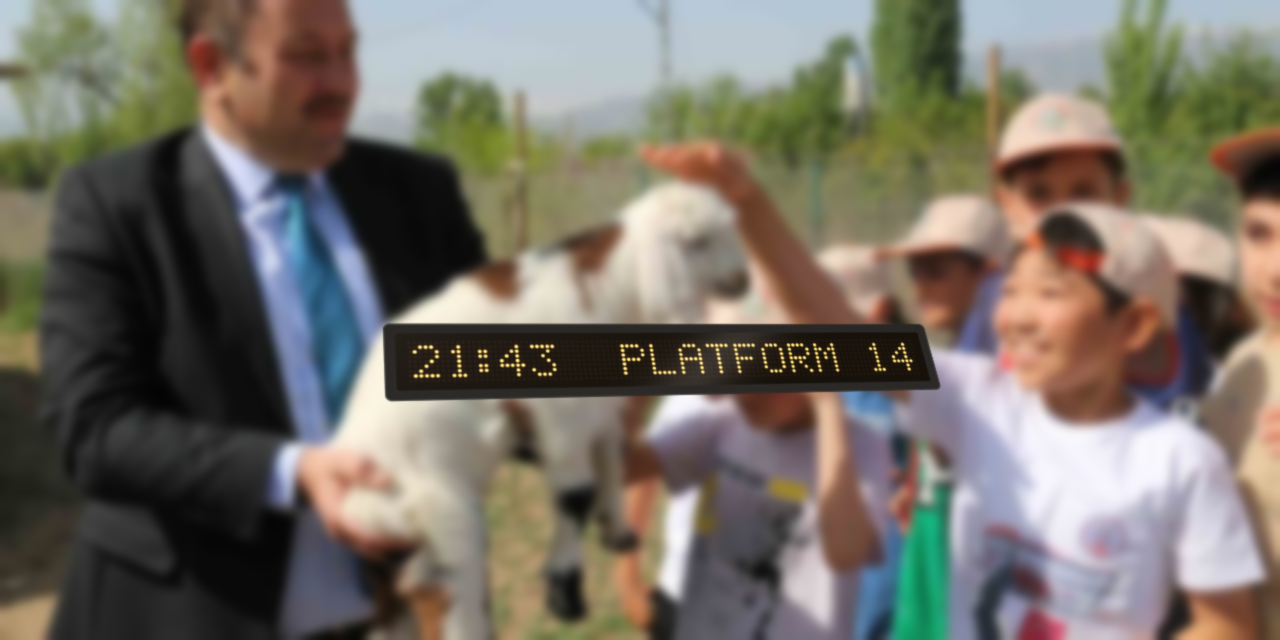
21 h 43 min
